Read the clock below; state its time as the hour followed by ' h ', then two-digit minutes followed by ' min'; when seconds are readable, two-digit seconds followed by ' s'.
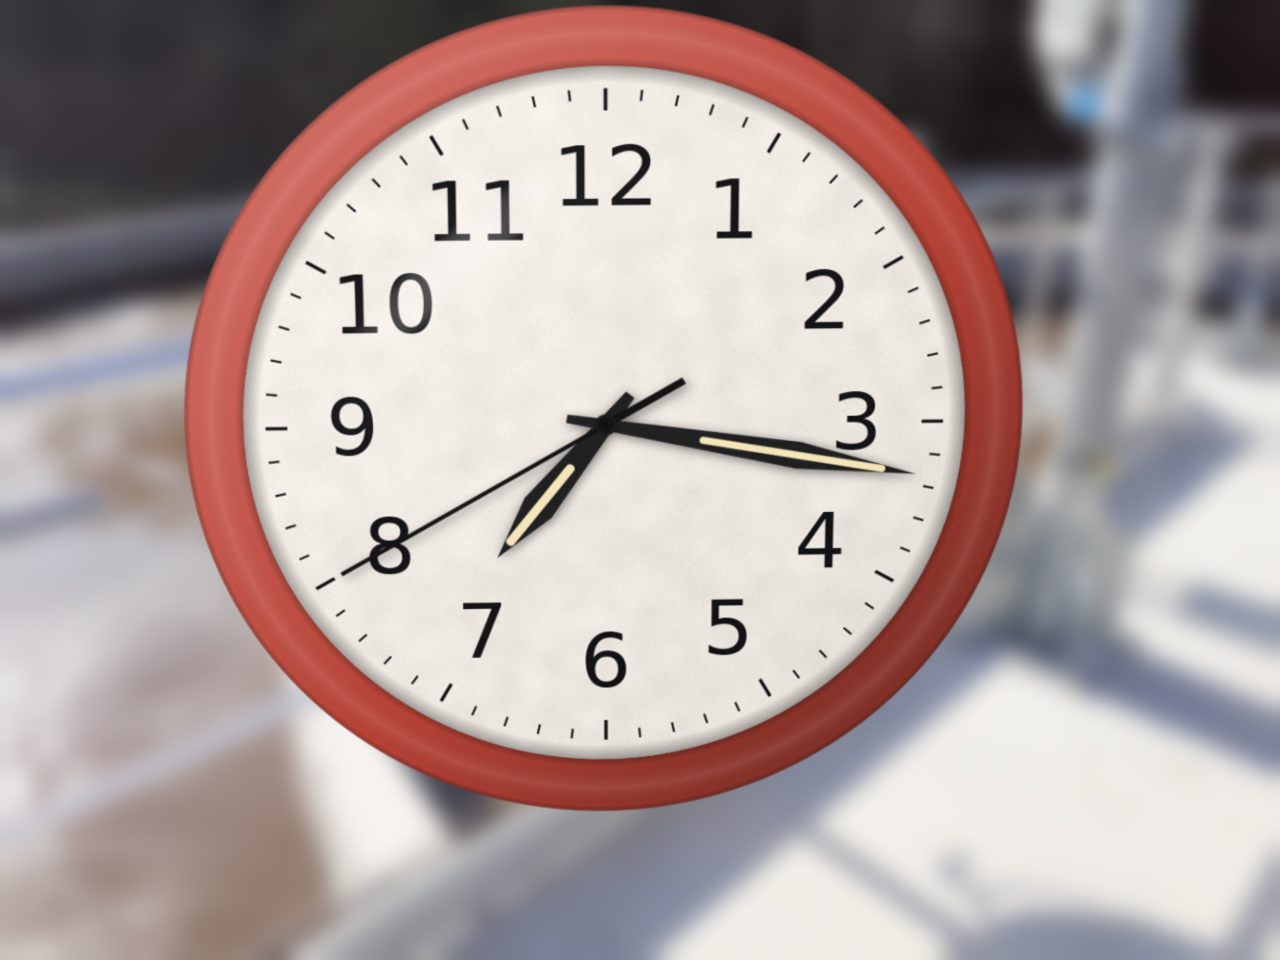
7 h 16 min 40 s
